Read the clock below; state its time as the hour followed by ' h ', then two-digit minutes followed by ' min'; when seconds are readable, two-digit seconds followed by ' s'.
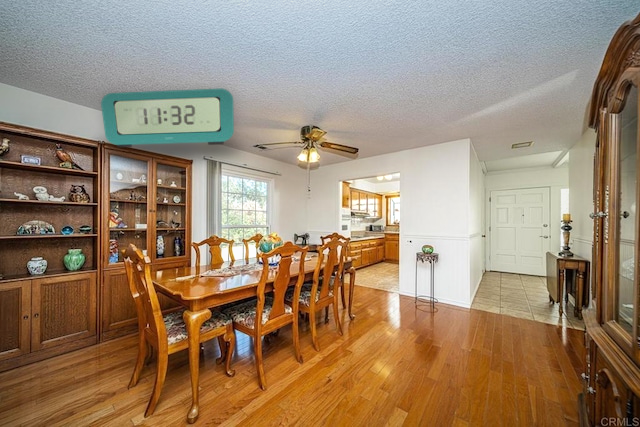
11 h 32 min
